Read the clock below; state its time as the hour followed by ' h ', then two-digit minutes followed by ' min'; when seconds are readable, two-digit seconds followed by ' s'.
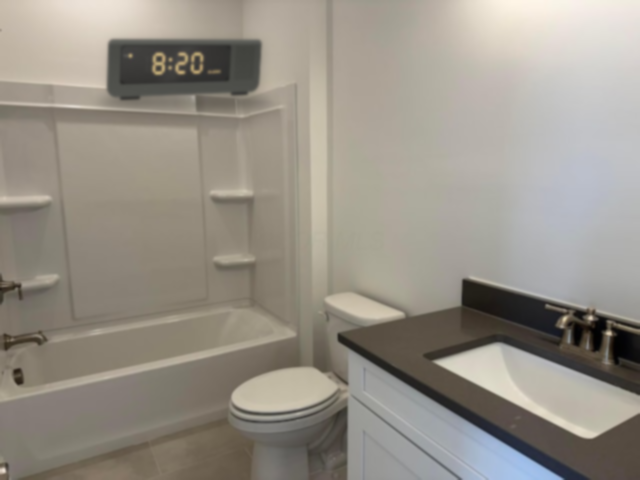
8 h 20 min
